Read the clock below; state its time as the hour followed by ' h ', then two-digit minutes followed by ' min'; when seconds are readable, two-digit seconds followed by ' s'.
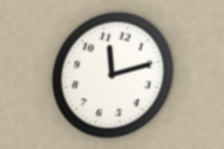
11 h 10 min
